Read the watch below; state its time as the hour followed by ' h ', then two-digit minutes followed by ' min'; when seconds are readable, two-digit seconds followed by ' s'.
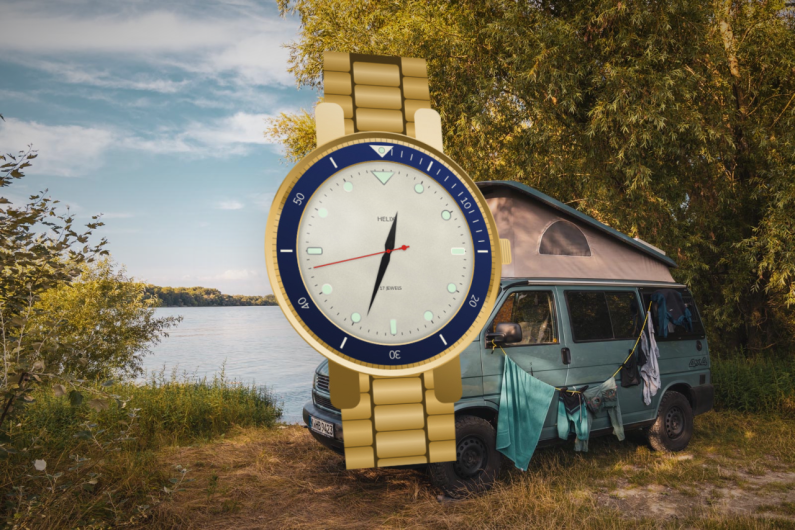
12 h 33 min 43 s
